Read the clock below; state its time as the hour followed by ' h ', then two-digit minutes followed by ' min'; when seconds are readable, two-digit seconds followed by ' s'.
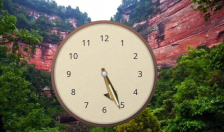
5 h 26 min
